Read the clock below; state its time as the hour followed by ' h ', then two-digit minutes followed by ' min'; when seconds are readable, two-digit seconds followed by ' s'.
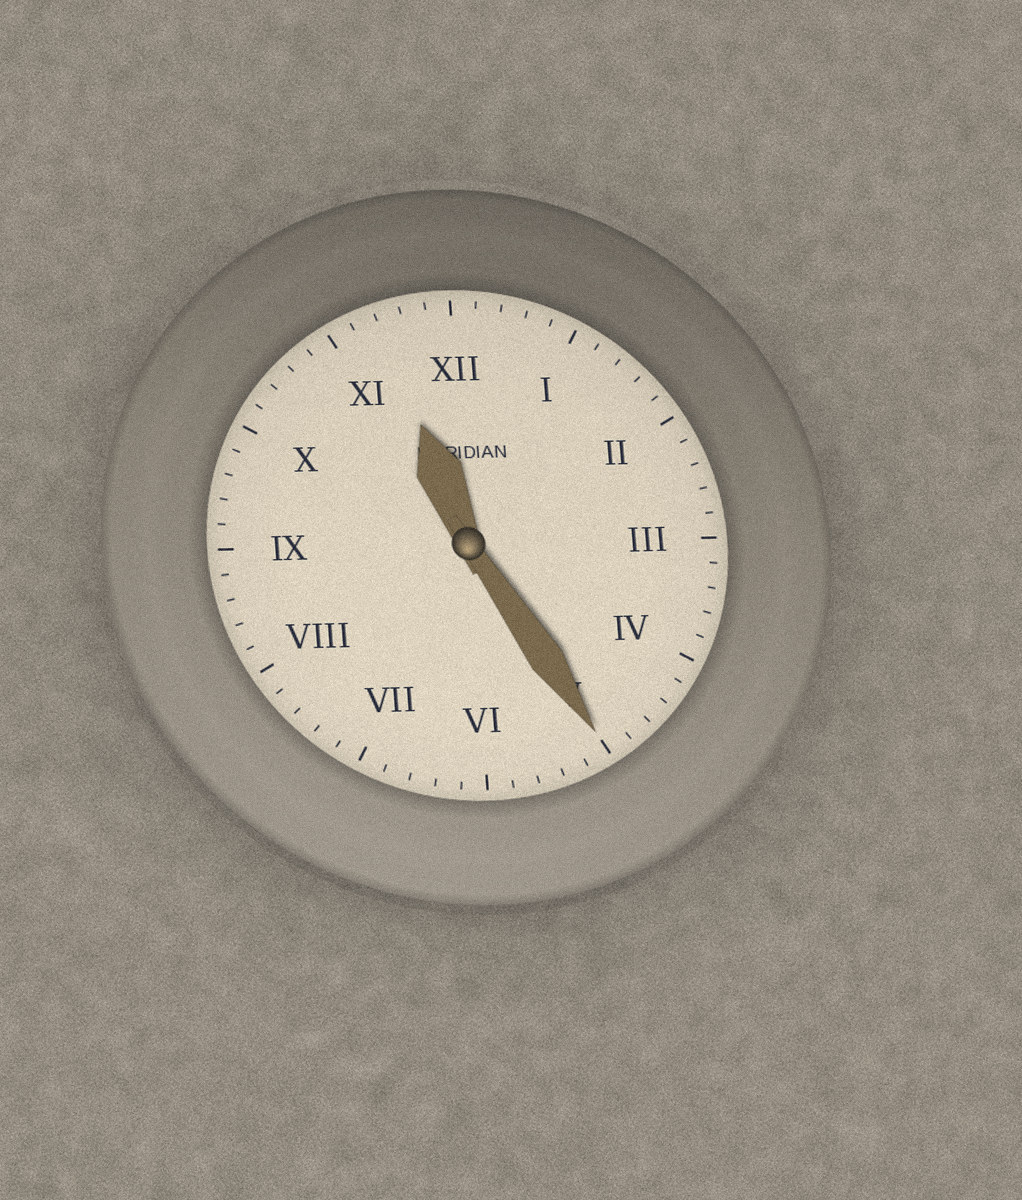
11 h 25 min
